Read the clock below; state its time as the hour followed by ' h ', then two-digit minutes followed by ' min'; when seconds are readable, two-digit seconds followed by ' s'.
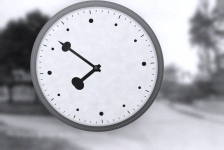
7 h 52 min
